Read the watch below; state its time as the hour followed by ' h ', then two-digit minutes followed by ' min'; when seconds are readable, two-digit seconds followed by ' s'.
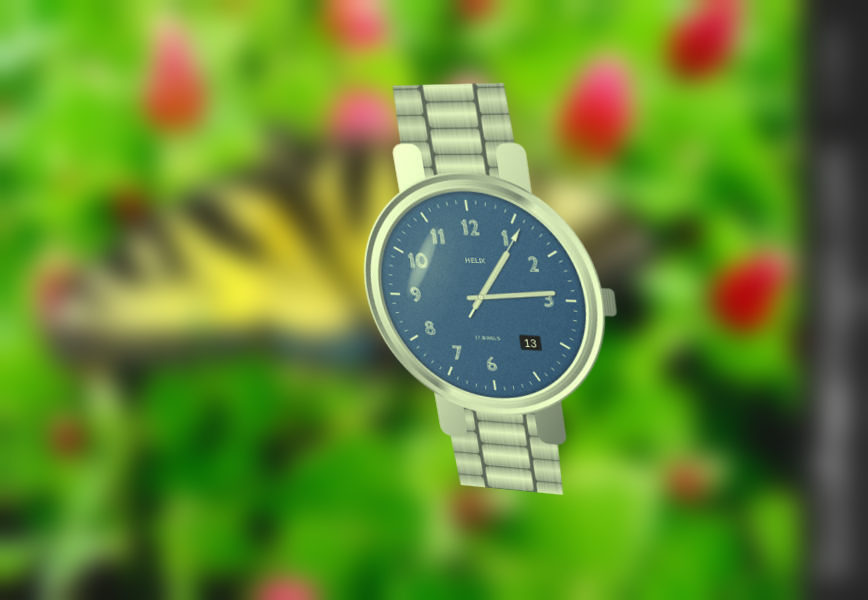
1 h 14 min 06 s
